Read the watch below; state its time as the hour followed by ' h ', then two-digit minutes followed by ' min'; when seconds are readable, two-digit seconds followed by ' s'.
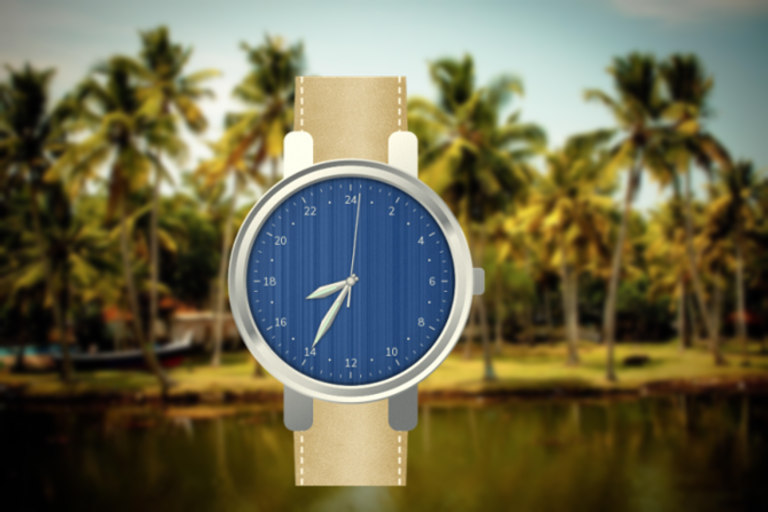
16 h 35 min 01 s
